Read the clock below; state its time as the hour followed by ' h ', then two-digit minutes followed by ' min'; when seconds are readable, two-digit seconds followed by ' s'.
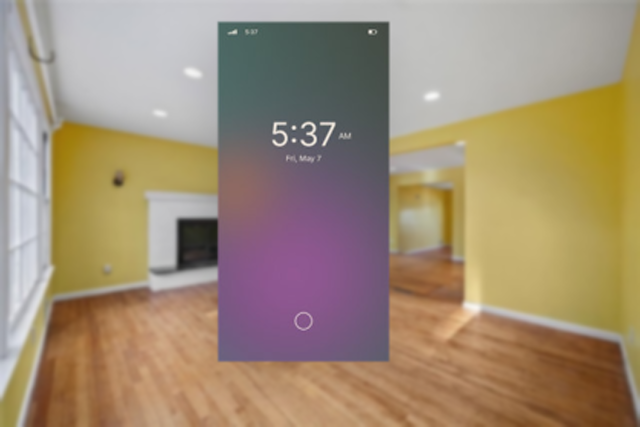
5 h 37 min
